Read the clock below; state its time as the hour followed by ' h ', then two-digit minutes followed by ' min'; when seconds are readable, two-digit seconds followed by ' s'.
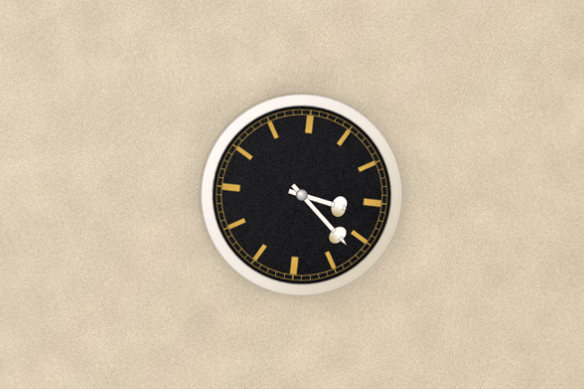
3 h 22 min
